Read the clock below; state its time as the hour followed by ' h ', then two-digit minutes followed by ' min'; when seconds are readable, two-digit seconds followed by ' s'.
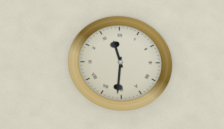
11 h 31 min
